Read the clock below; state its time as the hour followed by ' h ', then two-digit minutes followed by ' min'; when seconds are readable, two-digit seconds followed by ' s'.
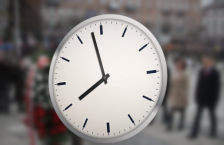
7 h 58 min
